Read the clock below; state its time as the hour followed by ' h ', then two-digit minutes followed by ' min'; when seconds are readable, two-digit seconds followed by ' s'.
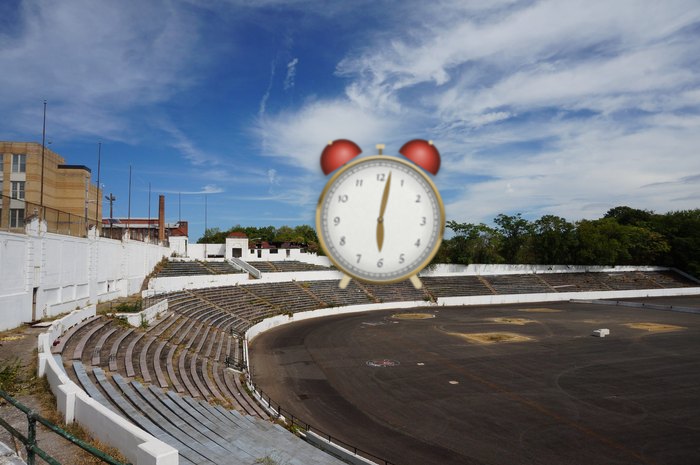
6 h 02 min
